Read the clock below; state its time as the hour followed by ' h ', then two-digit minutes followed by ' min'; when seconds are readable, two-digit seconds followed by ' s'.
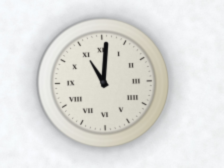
11 h 01 min
